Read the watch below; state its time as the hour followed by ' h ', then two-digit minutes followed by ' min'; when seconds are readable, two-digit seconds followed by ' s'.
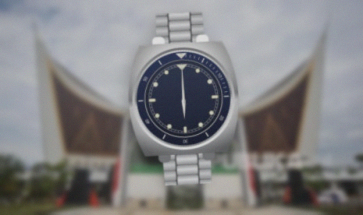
6 h 00 min
